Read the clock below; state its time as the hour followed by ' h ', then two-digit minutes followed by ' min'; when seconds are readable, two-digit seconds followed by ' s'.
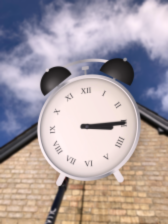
3 h 15 min
